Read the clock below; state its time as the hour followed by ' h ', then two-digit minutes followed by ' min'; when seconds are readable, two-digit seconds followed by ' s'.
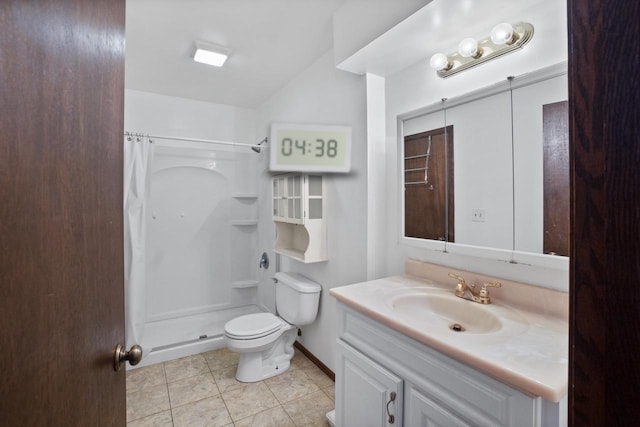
4 h 38 min
